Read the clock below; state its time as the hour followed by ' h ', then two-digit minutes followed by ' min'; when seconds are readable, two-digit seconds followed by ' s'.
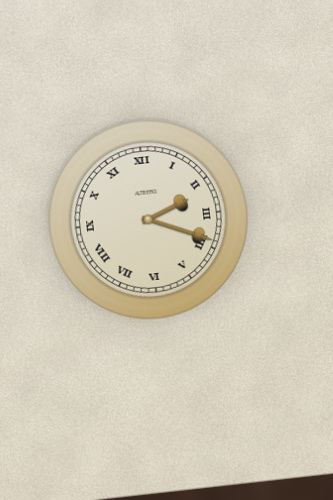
2 h 19 min
